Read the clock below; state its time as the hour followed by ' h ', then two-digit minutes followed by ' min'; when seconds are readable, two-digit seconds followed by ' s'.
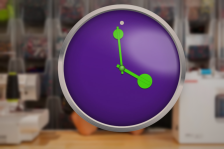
3 h 59 min
